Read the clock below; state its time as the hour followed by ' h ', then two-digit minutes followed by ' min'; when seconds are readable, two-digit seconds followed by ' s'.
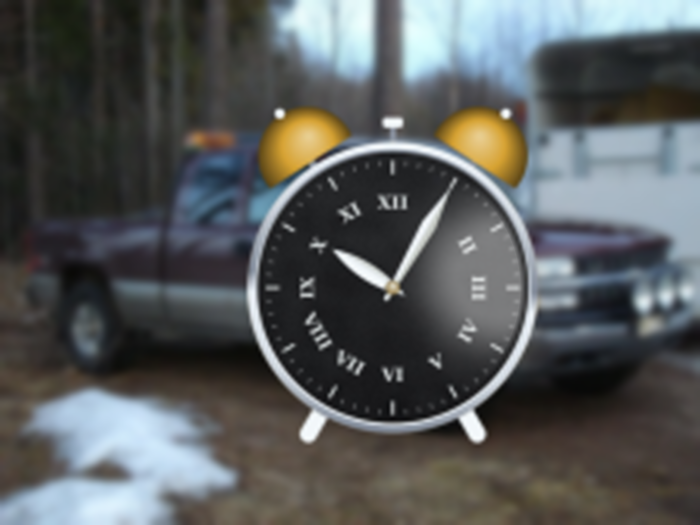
10 h 05 min
